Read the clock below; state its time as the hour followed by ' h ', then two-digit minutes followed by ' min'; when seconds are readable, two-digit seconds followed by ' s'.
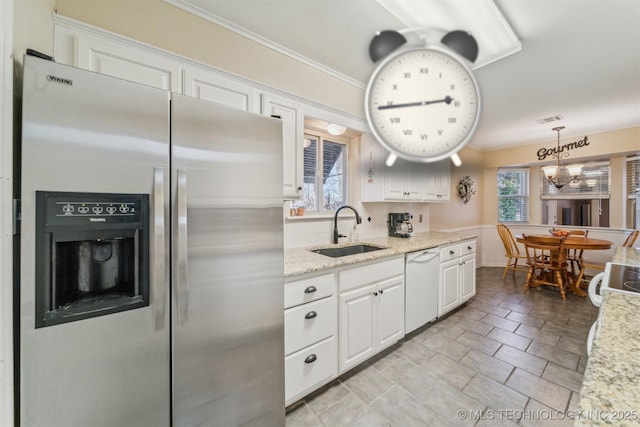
2 h 44 min
